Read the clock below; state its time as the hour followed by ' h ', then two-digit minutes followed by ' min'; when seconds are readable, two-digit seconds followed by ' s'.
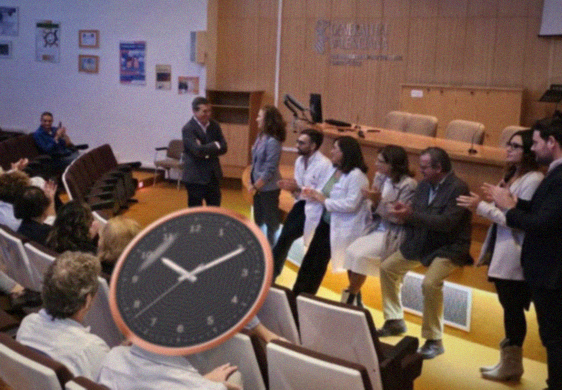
10 h 10 min 38 s
